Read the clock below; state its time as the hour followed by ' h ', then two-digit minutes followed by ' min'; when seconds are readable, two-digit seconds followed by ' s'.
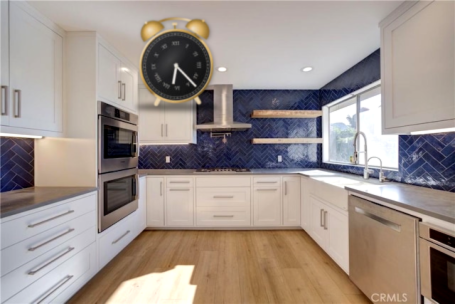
6 h 23 min
